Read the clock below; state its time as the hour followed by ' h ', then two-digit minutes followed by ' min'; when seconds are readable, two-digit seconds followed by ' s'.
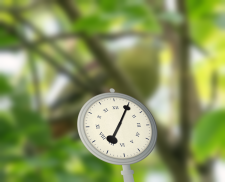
7 h 05 min
